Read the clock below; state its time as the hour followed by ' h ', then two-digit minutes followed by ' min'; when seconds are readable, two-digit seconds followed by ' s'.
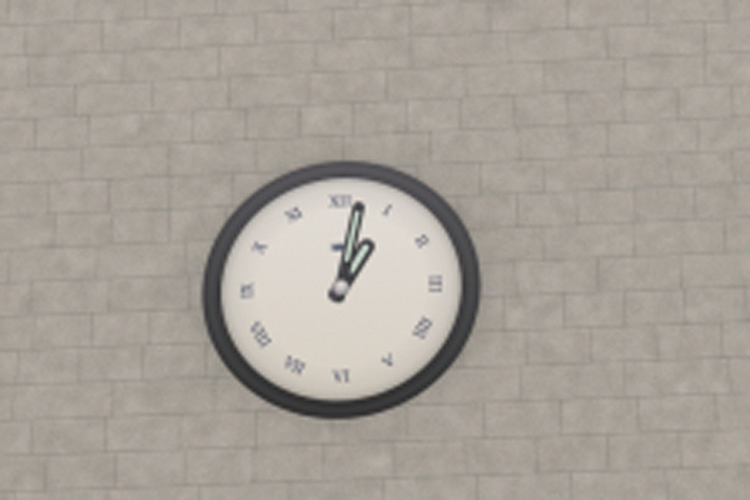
1 h 02 min
